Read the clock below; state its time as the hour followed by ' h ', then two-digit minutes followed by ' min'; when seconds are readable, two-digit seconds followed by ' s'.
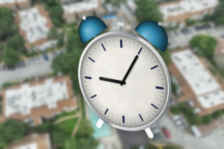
9 h 05 min
